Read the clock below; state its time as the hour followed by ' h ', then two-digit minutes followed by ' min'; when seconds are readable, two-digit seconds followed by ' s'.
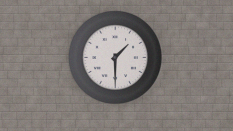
1 h 30 min
